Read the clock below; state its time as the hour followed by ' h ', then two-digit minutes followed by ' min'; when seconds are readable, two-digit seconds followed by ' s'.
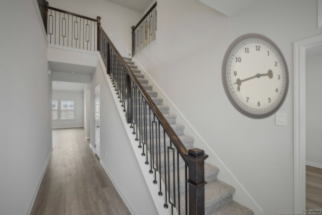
2 h 42 min
